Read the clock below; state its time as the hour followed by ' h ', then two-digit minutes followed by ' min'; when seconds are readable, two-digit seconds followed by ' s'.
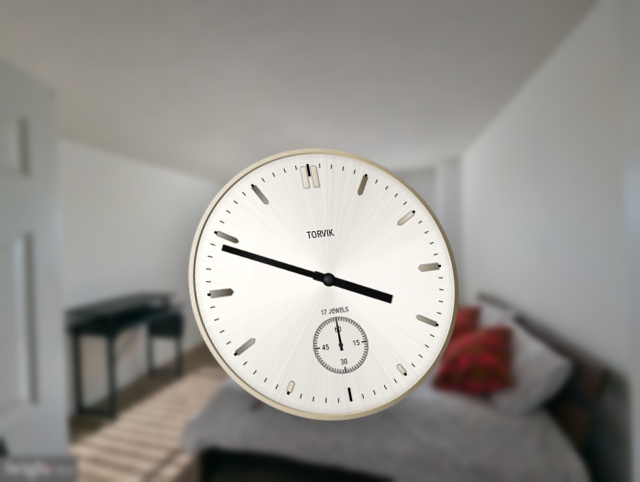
3 h 49 min
